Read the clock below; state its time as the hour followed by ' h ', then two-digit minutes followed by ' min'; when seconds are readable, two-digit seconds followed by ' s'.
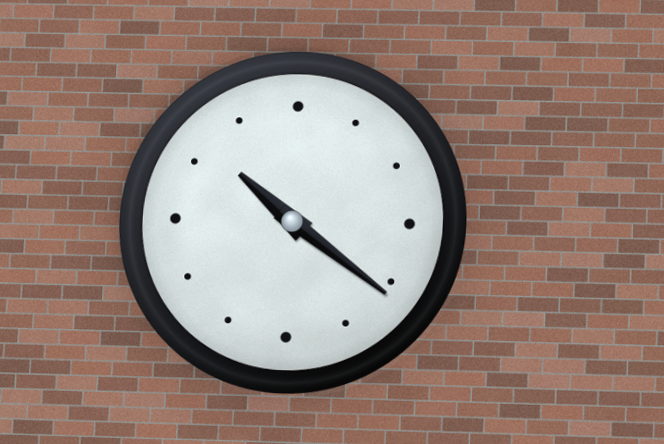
10 h 21 min
